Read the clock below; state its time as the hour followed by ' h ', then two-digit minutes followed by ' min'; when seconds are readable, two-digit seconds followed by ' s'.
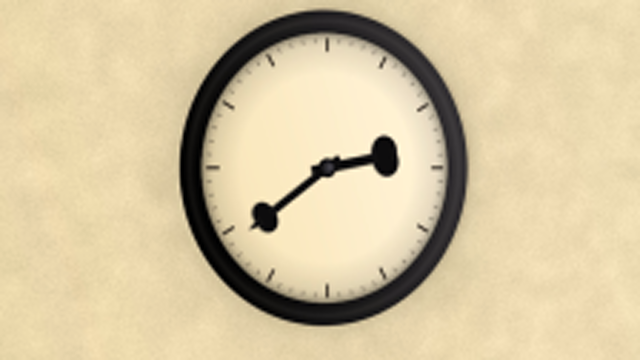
2 h 39 min
